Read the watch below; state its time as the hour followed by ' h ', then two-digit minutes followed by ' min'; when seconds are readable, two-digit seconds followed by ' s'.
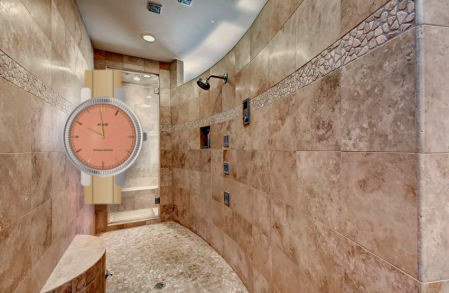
9 h 59 min
